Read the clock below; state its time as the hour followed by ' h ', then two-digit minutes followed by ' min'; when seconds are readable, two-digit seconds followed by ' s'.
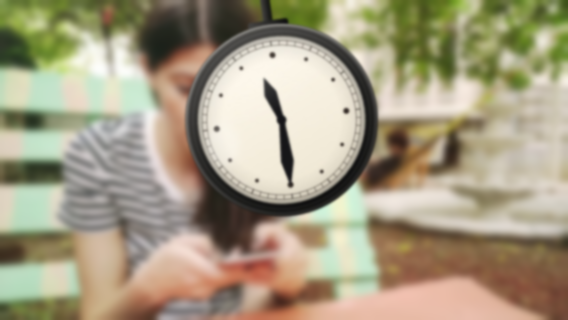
11 h 30 min
